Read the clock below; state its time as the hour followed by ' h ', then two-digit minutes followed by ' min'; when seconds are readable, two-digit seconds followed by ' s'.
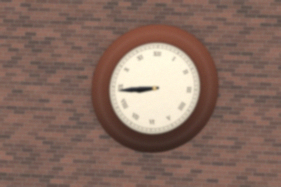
8 h 44 min
